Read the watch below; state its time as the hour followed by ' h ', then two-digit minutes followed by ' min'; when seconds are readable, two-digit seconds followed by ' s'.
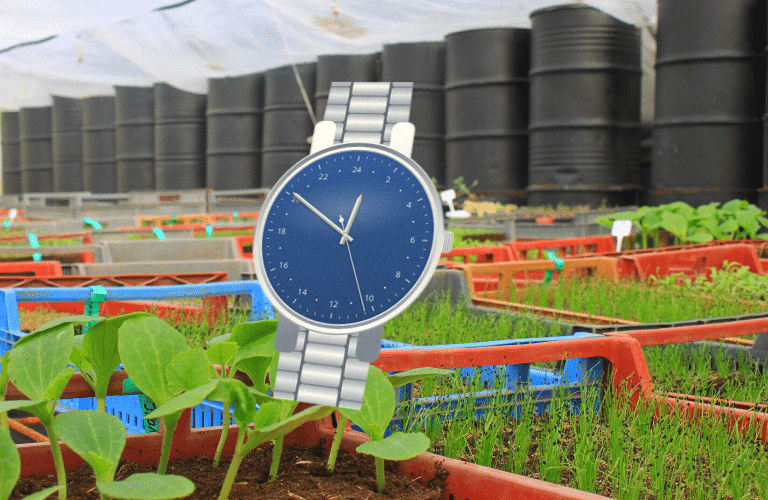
0 h 50 min 26 s
